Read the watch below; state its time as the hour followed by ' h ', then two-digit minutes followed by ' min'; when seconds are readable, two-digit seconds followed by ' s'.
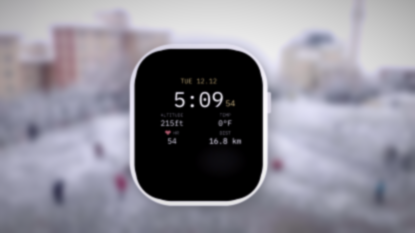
5 h 09 min
